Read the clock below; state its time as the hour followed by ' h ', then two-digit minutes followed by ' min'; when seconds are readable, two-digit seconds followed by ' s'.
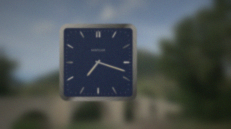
7 h 18 min
